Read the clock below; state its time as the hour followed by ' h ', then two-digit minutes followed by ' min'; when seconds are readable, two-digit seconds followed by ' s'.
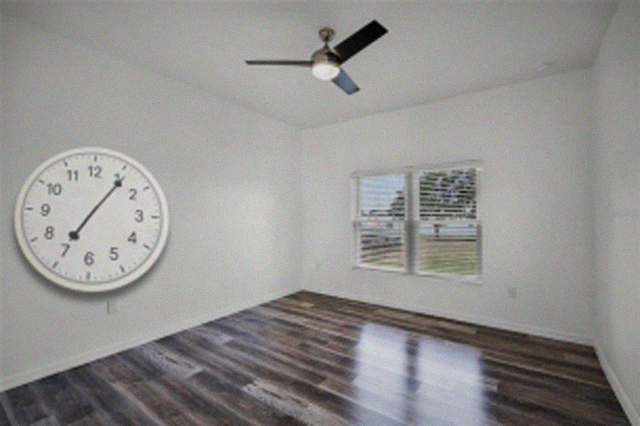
7 h 06 min
